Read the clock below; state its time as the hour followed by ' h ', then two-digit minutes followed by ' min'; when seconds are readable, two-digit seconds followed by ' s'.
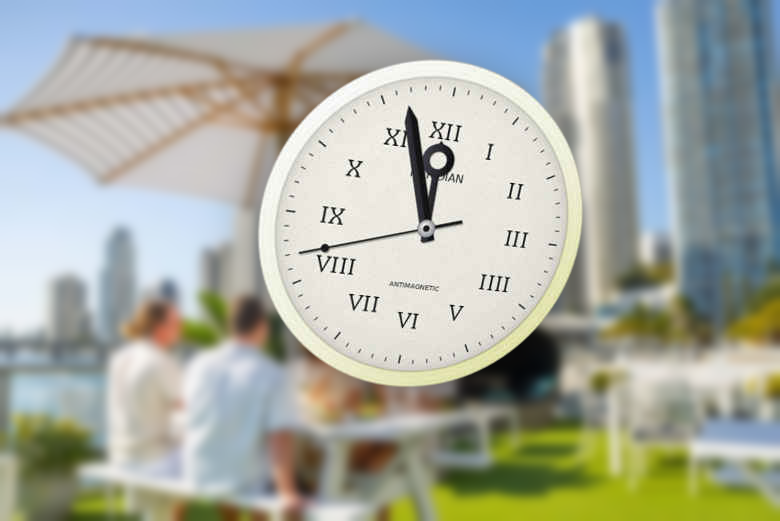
11 h 56 min 42 s
